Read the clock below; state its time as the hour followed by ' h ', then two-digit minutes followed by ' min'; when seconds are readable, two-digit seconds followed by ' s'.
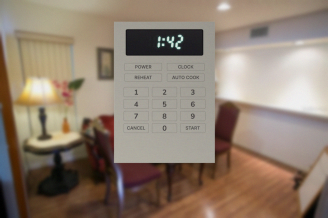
1 h 42 min
